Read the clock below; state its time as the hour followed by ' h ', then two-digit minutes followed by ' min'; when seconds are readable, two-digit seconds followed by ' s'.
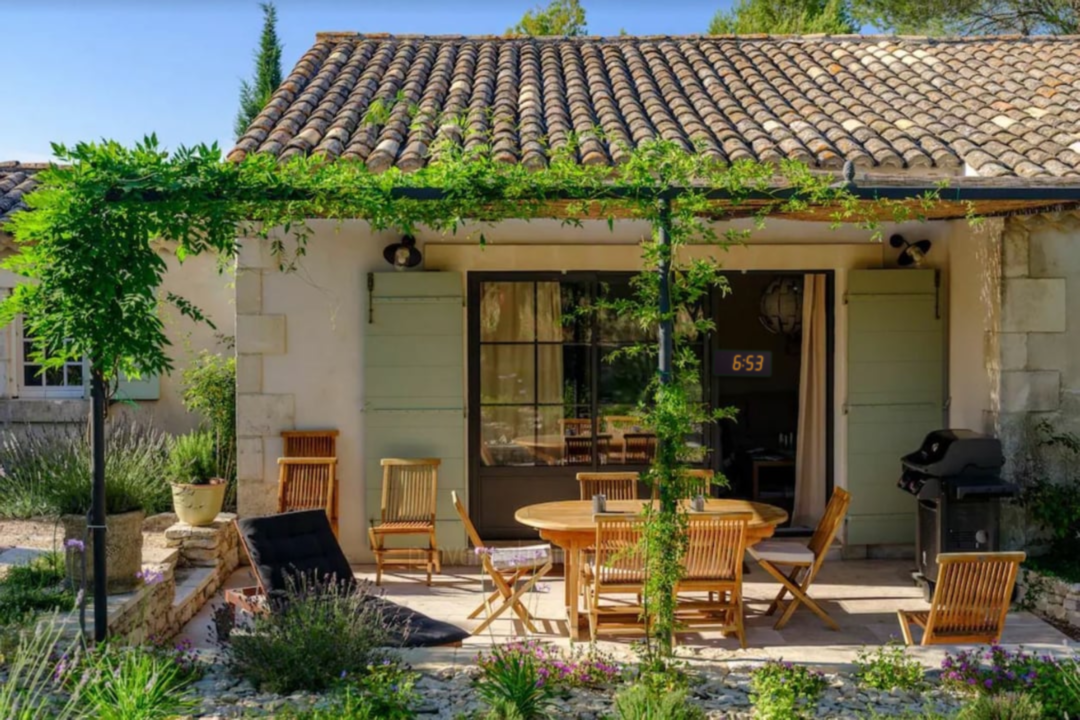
6 h 53 min
